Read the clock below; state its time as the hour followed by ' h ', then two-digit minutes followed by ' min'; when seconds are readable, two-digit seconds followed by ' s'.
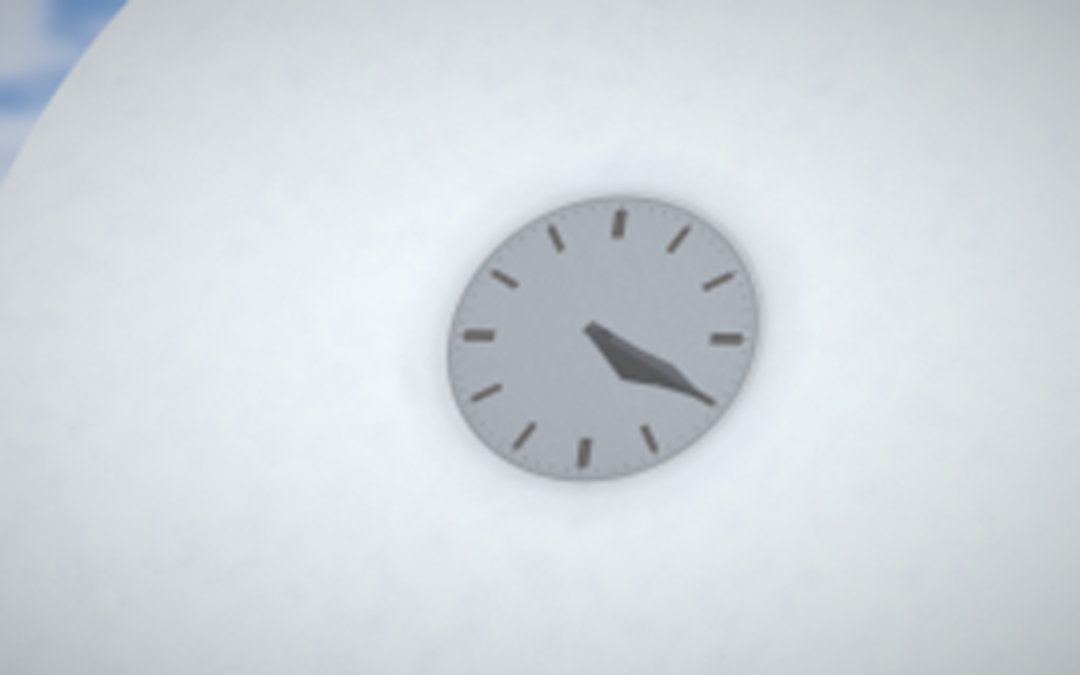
4 h 20 min
